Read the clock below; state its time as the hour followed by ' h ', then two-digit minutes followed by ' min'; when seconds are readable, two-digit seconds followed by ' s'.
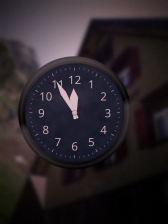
11 h 55 min
